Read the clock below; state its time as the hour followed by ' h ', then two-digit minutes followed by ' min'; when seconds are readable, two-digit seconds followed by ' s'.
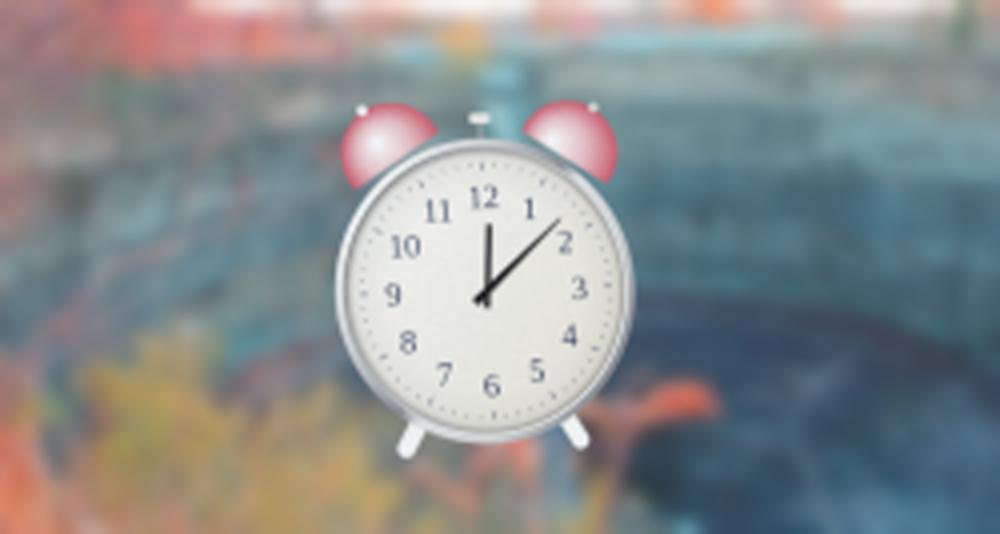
12 h 08 min
